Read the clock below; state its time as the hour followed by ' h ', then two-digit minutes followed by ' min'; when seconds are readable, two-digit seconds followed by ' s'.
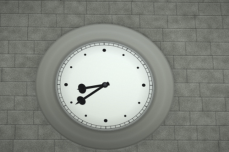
8 h 39 min
